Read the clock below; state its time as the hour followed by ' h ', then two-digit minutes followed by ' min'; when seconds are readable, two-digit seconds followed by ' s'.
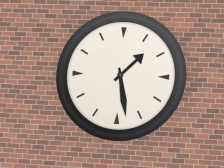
1 h 28 min
